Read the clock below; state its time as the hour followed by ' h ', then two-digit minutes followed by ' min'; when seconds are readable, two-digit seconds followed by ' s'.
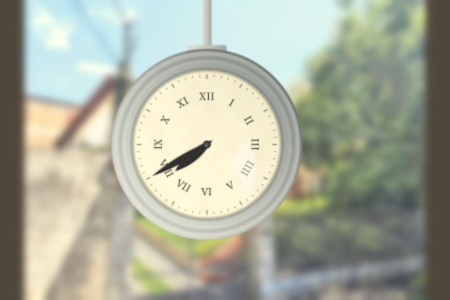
7 h 40 min
